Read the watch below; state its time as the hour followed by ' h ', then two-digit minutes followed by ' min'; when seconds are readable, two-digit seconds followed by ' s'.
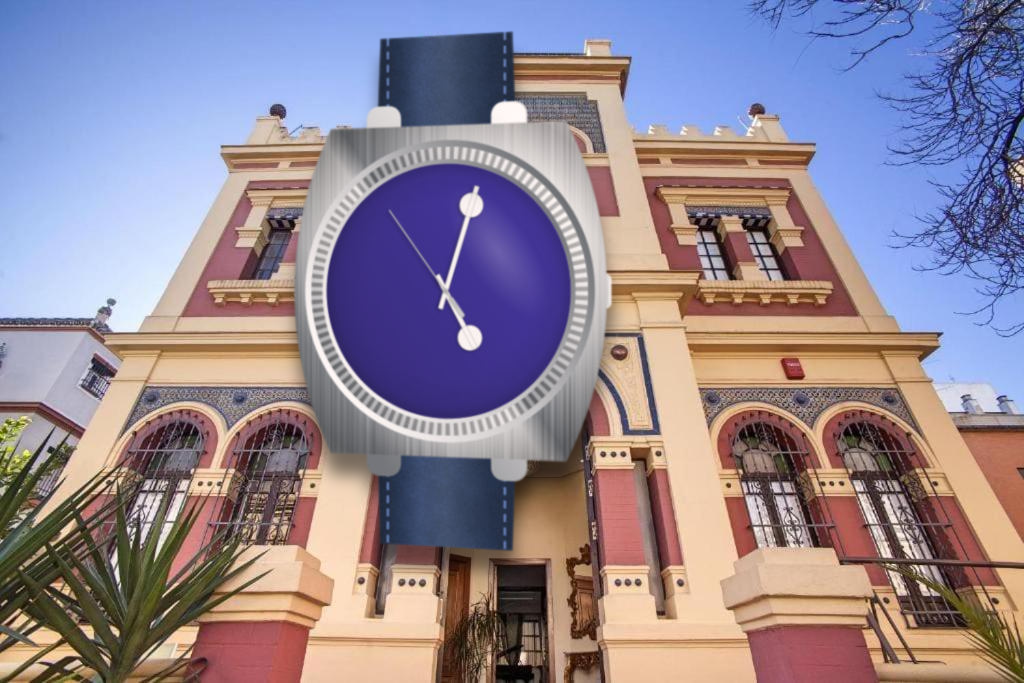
5 h 02 min 54 s
